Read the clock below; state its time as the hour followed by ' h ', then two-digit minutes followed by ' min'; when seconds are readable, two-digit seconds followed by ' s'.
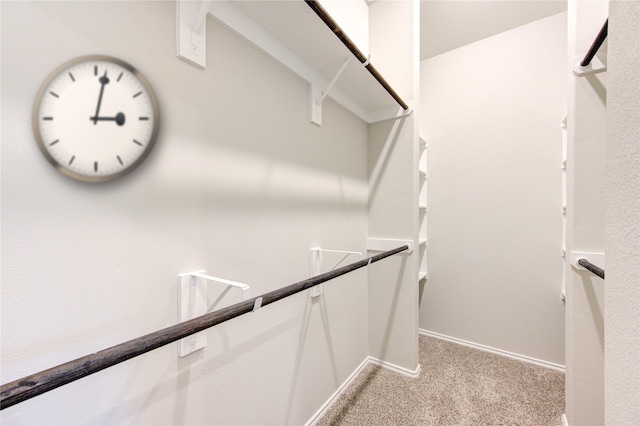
3 h 02 min
